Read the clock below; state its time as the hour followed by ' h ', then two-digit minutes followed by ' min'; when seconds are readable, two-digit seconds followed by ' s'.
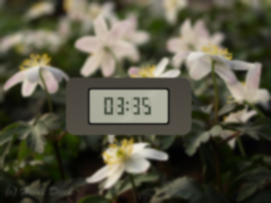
3 h 35 min
